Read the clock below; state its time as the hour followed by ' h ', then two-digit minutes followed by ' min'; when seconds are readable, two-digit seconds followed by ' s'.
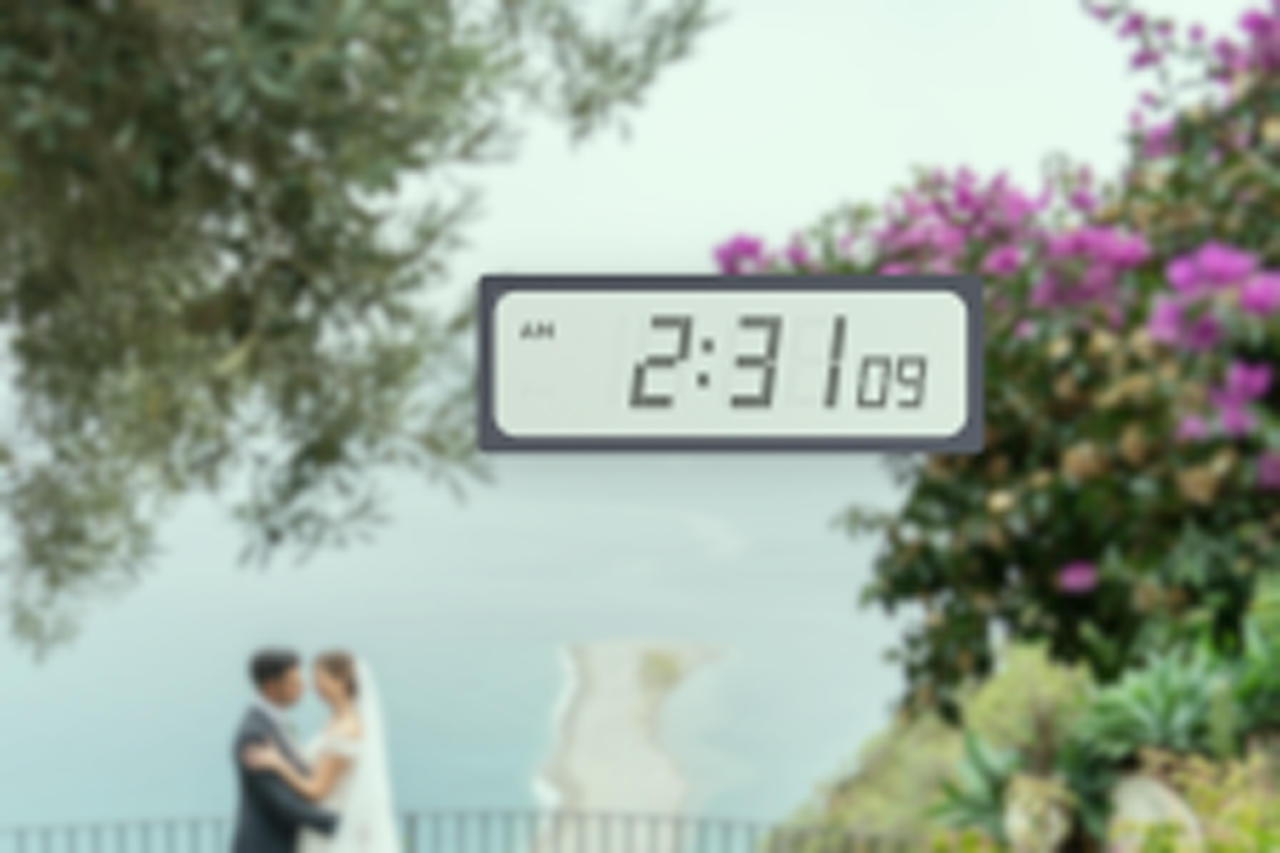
2 h 31 min 09 s
